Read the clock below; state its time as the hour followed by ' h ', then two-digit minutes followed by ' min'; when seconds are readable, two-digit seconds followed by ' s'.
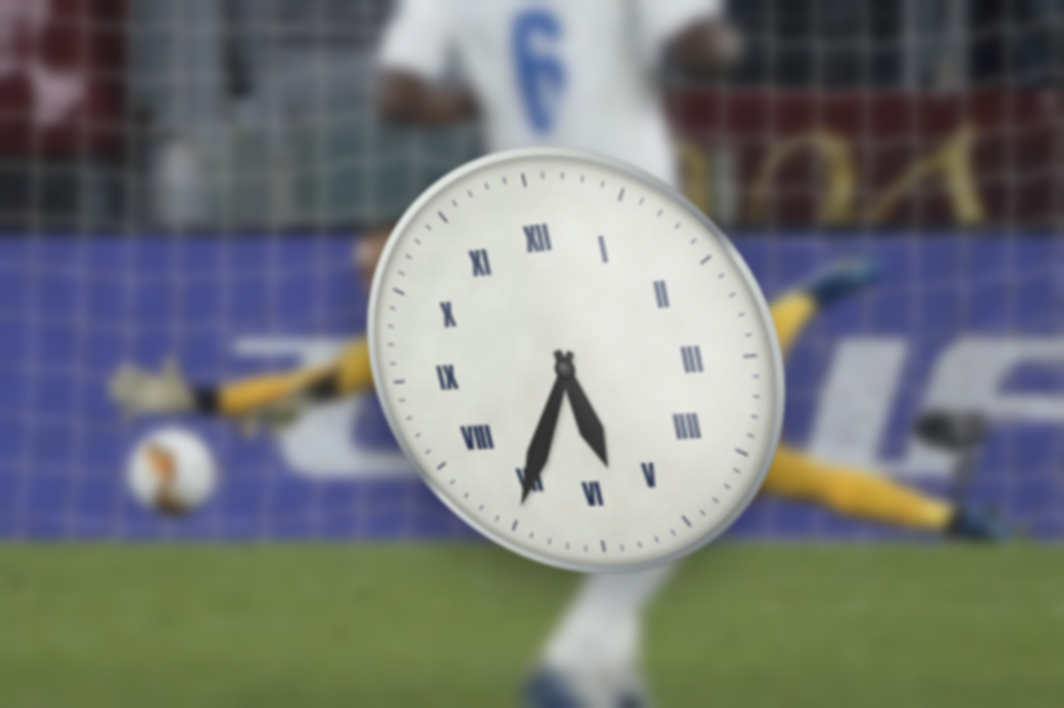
5 h 35 min
